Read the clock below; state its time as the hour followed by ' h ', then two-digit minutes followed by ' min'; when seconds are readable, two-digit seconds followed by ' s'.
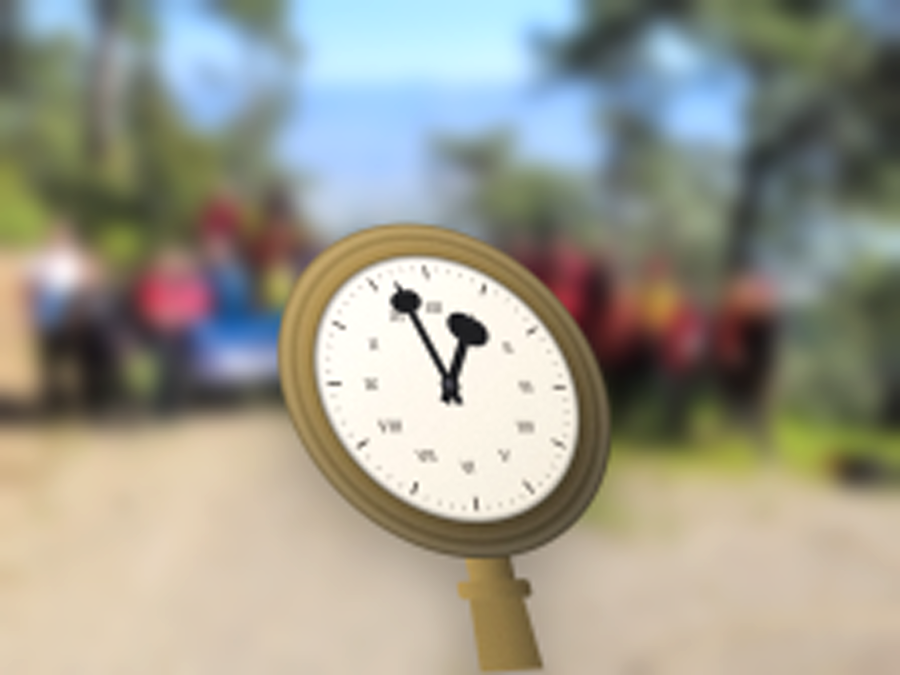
12 h 57 min
